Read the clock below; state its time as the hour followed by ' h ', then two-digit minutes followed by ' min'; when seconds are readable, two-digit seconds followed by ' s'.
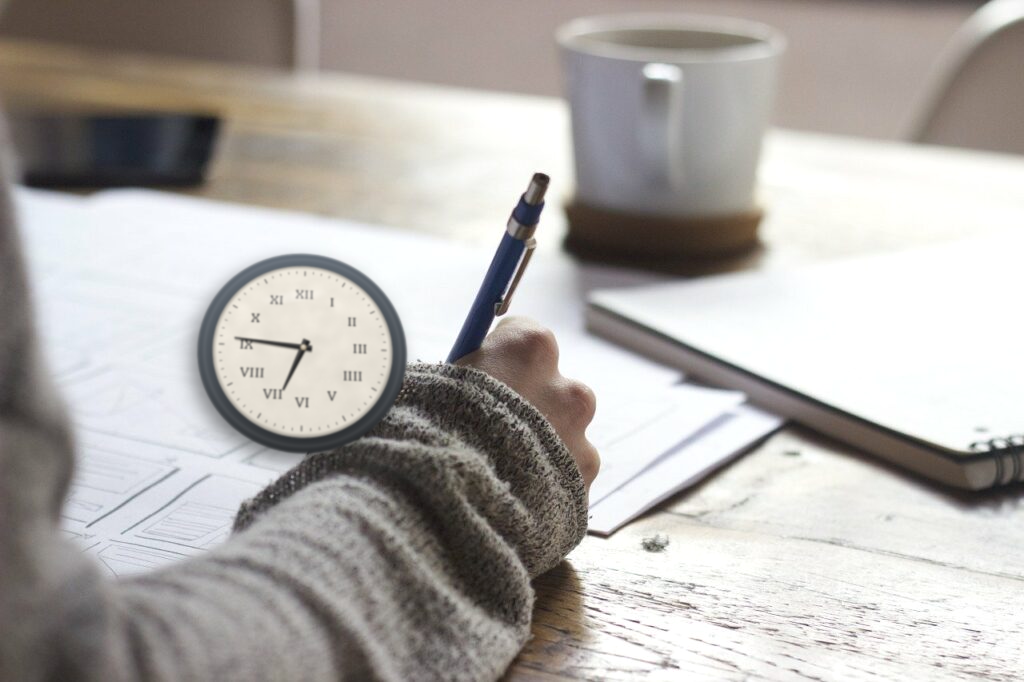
6 h 46 min
